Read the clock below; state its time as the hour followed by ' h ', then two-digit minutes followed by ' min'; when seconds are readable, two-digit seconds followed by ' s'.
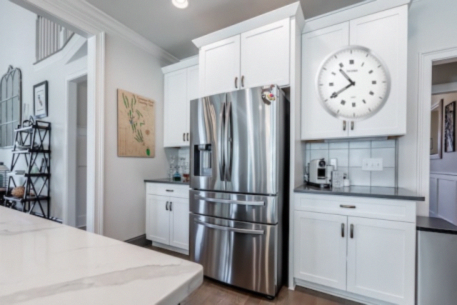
10 h 40 min
